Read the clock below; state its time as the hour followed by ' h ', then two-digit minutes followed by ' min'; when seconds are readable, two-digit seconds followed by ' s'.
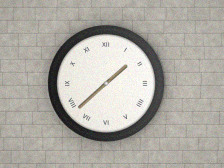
1 h 38 min
